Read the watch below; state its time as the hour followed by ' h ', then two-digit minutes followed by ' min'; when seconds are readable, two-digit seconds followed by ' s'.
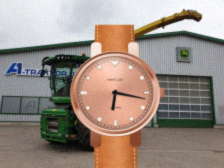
6 h 17 min
